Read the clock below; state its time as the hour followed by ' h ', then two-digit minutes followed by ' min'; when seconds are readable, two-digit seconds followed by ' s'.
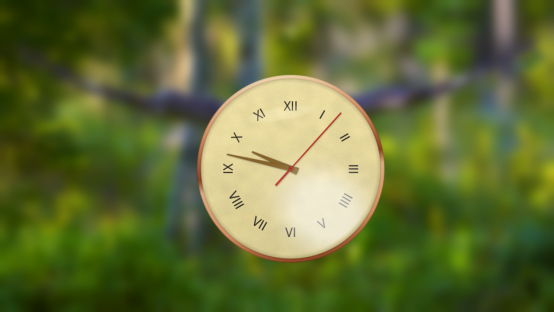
9 h 47 min 07 s
